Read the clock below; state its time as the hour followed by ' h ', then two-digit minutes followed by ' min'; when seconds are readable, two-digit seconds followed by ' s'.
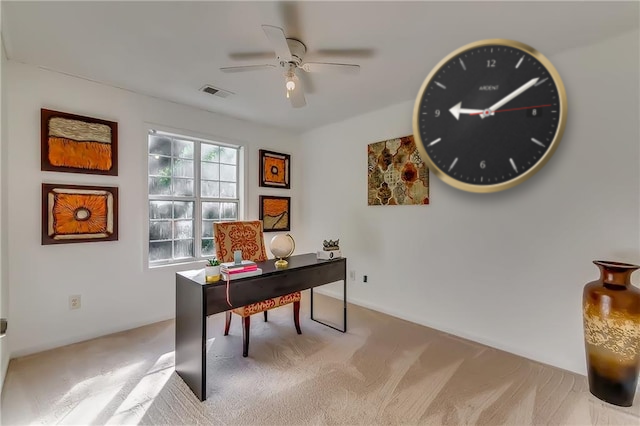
9 h 09 min 14 s
